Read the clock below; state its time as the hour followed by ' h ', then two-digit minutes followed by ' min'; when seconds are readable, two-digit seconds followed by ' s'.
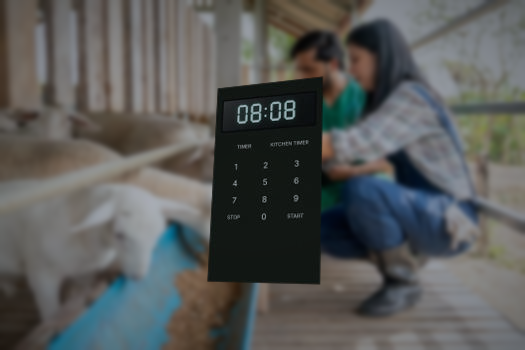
8 h 08 min
